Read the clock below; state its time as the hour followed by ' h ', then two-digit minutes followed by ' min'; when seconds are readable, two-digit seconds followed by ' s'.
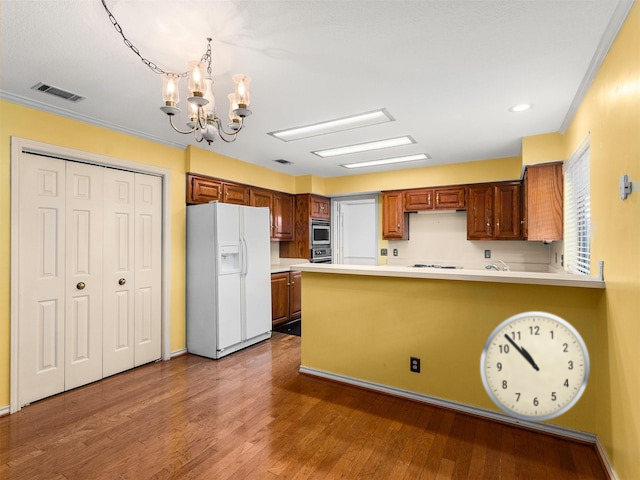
10 h 53 min
